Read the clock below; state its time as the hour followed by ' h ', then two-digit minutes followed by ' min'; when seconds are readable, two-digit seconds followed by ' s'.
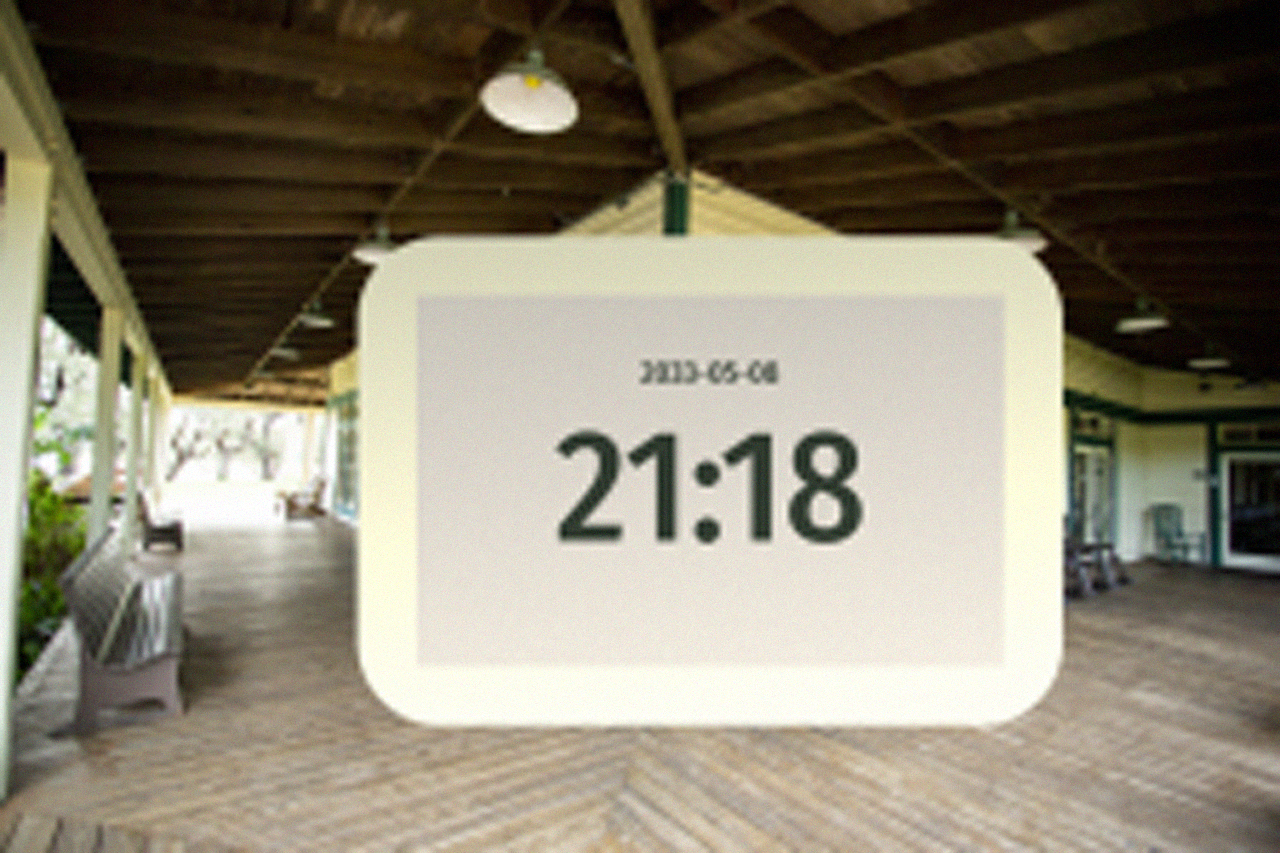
21 h 18 min
